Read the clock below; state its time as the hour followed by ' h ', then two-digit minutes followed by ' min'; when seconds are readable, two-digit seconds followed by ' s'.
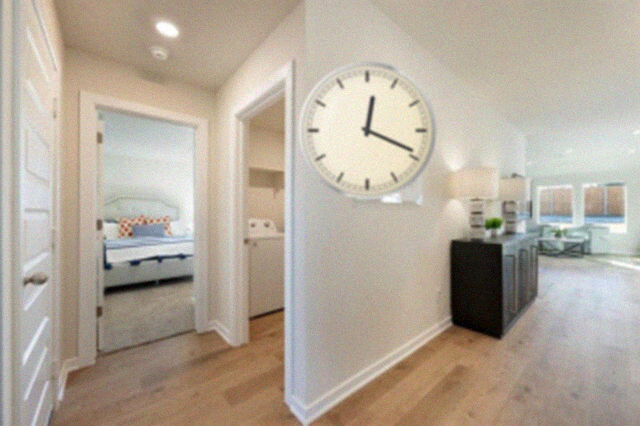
12 h 19 min
